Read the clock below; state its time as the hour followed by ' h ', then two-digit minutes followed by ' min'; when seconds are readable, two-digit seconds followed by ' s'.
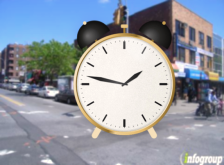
1 h 47 min
